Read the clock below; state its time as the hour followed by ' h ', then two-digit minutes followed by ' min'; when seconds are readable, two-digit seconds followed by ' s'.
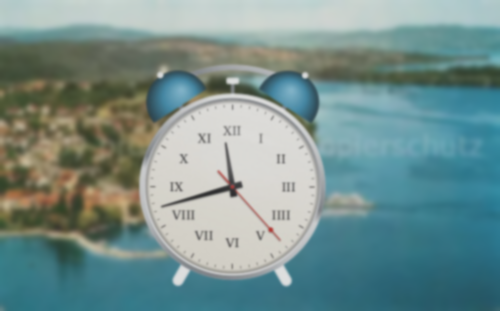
11 h 42 min 23 s
